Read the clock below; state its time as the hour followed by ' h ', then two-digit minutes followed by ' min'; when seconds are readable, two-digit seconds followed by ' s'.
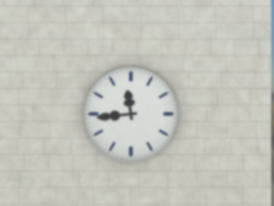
11 h 44 min
